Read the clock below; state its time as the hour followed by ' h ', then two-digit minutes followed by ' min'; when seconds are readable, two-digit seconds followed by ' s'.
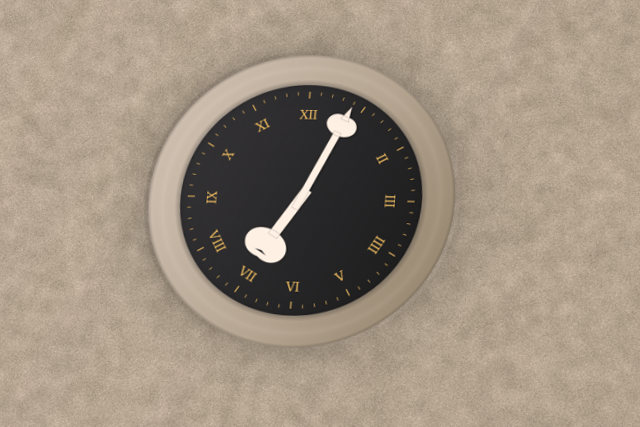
7 h 04 min
